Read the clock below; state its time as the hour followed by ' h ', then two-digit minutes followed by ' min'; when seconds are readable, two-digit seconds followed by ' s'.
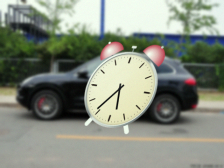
5 h 36 min
